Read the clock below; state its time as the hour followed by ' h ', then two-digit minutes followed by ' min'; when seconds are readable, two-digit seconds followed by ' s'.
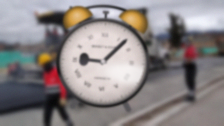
9 h 07 min
